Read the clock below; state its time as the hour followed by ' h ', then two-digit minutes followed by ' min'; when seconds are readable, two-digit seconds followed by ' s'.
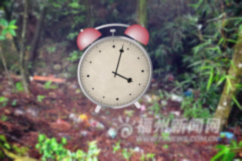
4 h 03 min
